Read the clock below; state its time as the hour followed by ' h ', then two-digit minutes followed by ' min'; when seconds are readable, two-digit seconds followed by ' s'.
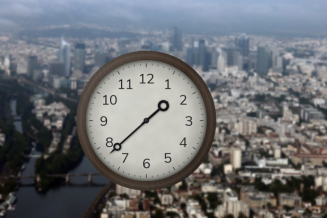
1 h 38 min
